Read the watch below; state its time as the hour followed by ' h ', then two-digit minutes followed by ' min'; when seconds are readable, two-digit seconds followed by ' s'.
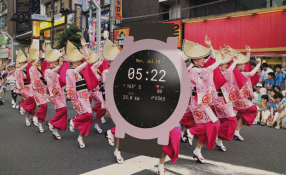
5 h 22 min
